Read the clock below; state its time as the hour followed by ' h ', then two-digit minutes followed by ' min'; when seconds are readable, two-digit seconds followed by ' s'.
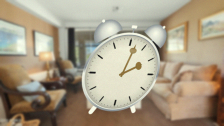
2 h 02 min
